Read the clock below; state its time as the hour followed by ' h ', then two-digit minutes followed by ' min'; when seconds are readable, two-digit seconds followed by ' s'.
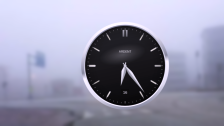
6 h 24 min
